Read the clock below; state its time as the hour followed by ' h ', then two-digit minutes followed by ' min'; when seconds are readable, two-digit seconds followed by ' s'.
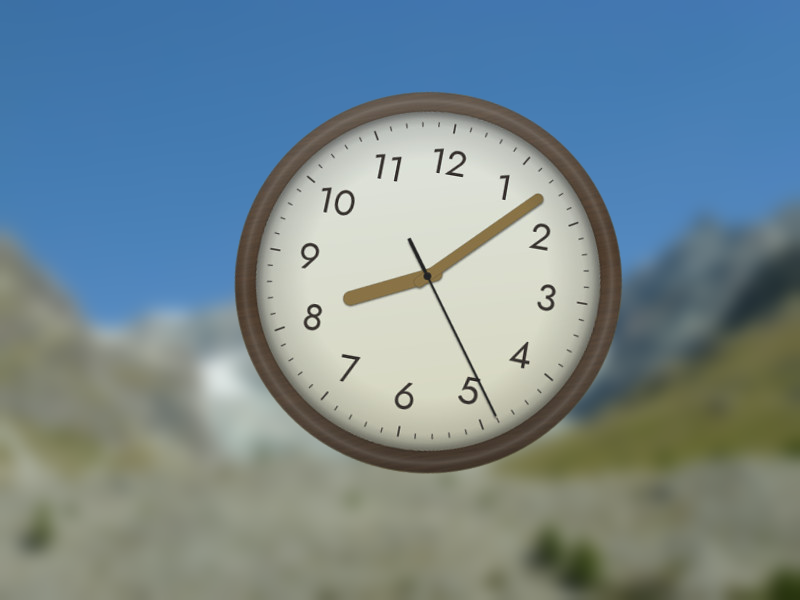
8 h 07 min 24 s
